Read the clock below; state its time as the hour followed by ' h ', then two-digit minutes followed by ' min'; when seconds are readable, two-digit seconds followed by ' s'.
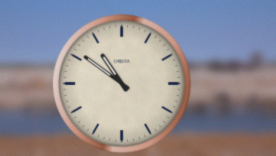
10 h 51 min
